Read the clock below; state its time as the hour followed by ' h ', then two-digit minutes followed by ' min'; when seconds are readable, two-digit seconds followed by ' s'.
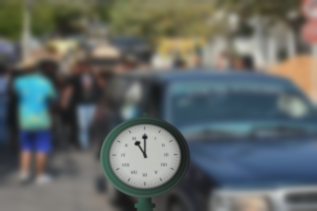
11 h 00 min
